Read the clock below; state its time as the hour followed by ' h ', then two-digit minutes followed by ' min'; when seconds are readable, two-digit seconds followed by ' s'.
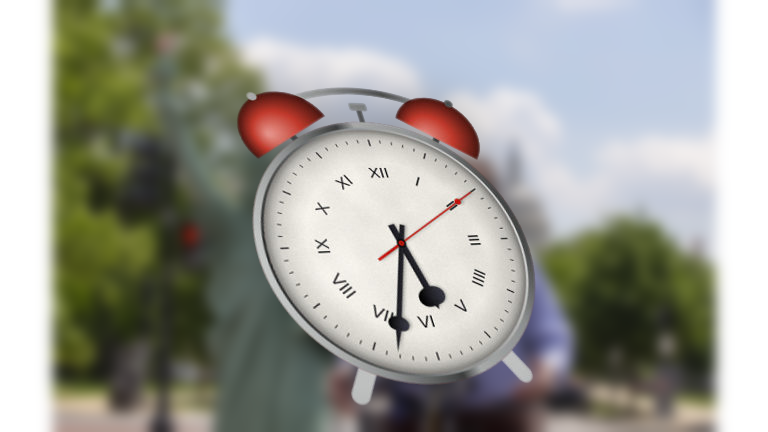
5 h 33 min 10 s
